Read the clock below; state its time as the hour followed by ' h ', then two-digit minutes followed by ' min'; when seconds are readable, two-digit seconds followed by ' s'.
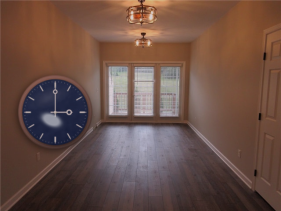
3 h 00 min
